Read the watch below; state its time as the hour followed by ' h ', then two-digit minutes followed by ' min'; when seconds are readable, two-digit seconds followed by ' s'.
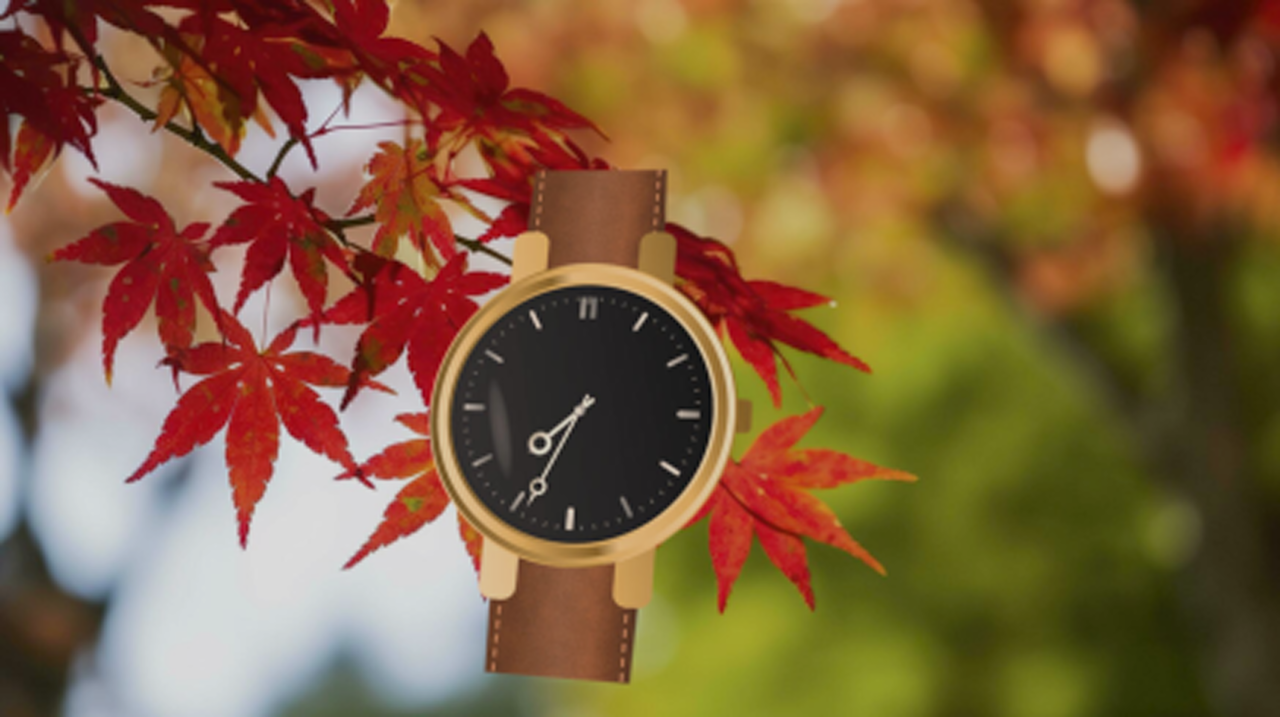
7 h 34 min
